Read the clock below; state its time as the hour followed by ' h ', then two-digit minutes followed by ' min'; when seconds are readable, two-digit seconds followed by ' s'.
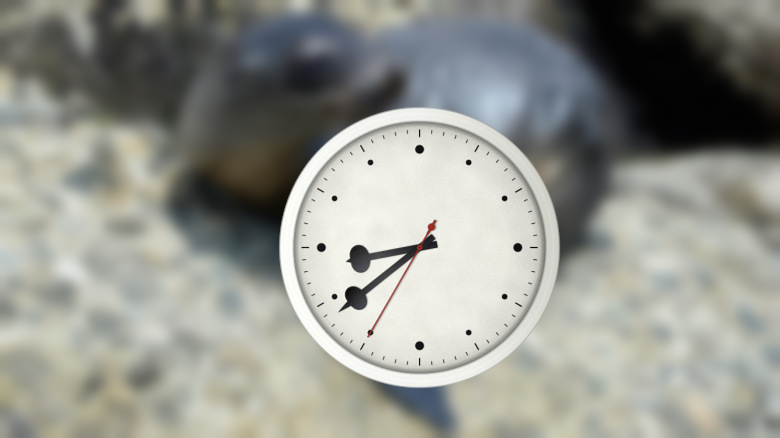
8 h 38 min 35 s
